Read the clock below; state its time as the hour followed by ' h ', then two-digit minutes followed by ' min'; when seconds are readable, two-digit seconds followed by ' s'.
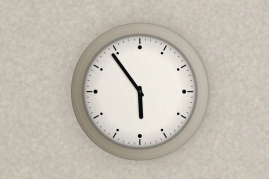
5 h 54 min
